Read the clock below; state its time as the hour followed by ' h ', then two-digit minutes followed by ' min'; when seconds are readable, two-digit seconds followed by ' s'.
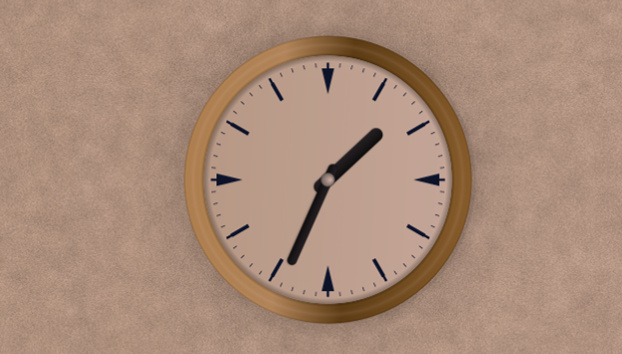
1 h 34 min
